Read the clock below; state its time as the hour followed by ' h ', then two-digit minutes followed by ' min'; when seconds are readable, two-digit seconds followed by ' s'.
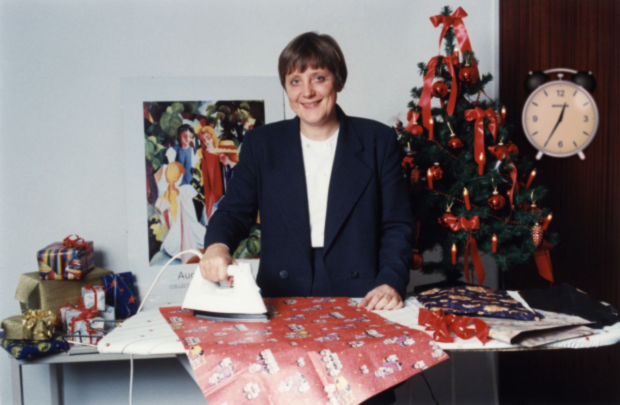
12 h 35 min
